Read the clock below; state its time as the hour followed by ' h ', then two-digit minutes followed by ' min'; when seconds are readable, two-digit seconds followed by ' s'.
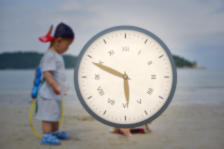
5 h 49 min
